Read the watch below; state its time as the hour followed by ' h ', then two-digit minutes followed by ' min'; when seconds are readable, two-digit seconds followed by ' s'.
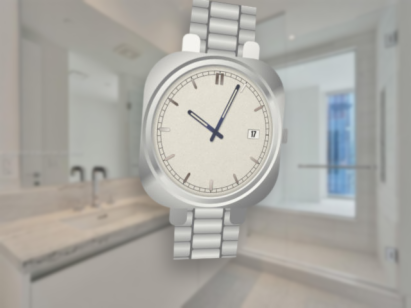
10 h 04 min
